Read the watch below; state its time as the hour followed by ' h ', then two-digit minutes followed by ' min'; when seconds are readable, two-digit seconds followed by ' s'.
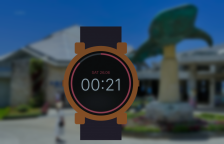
0 h 21 min
